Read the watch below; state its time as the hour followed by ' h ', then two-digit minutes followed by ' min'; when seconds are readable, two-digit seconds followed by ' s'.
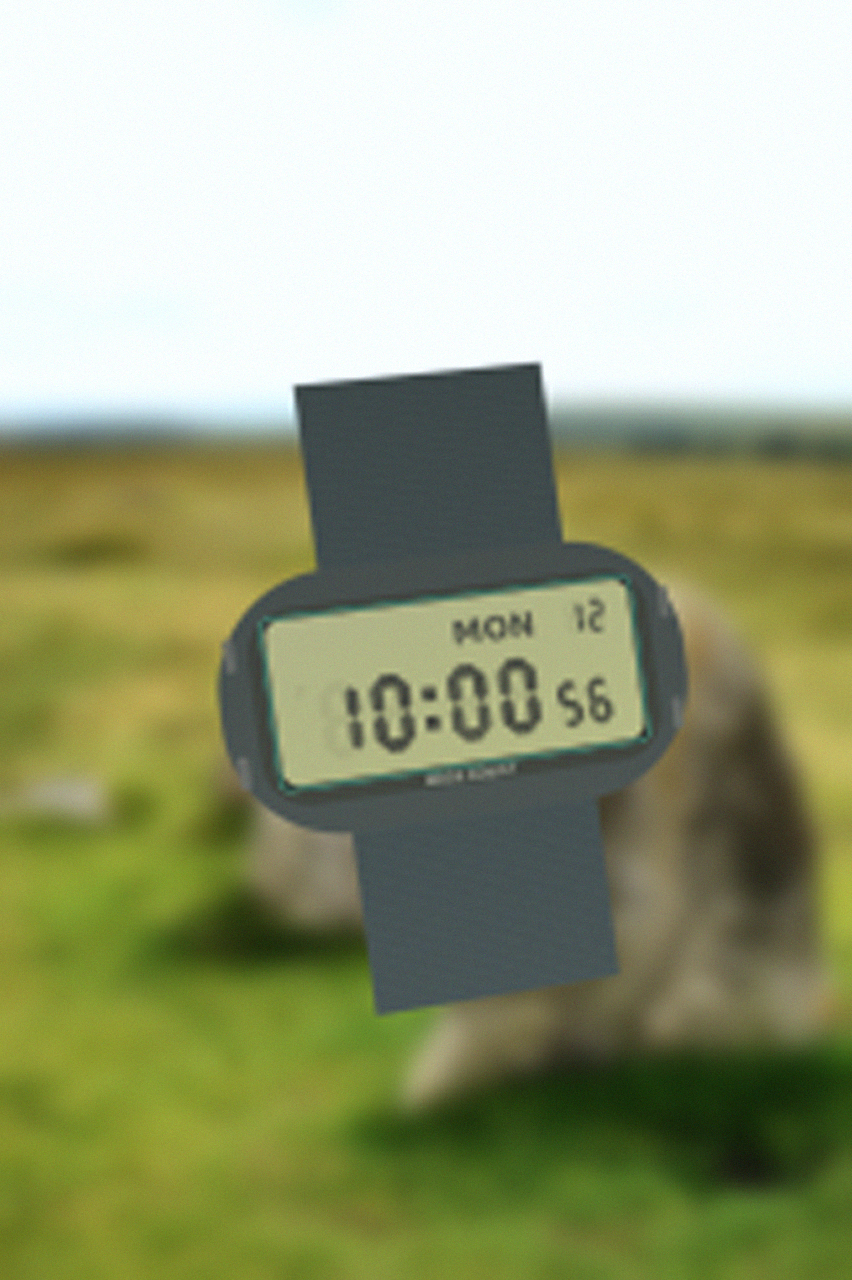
10 h 00 min 56 s
